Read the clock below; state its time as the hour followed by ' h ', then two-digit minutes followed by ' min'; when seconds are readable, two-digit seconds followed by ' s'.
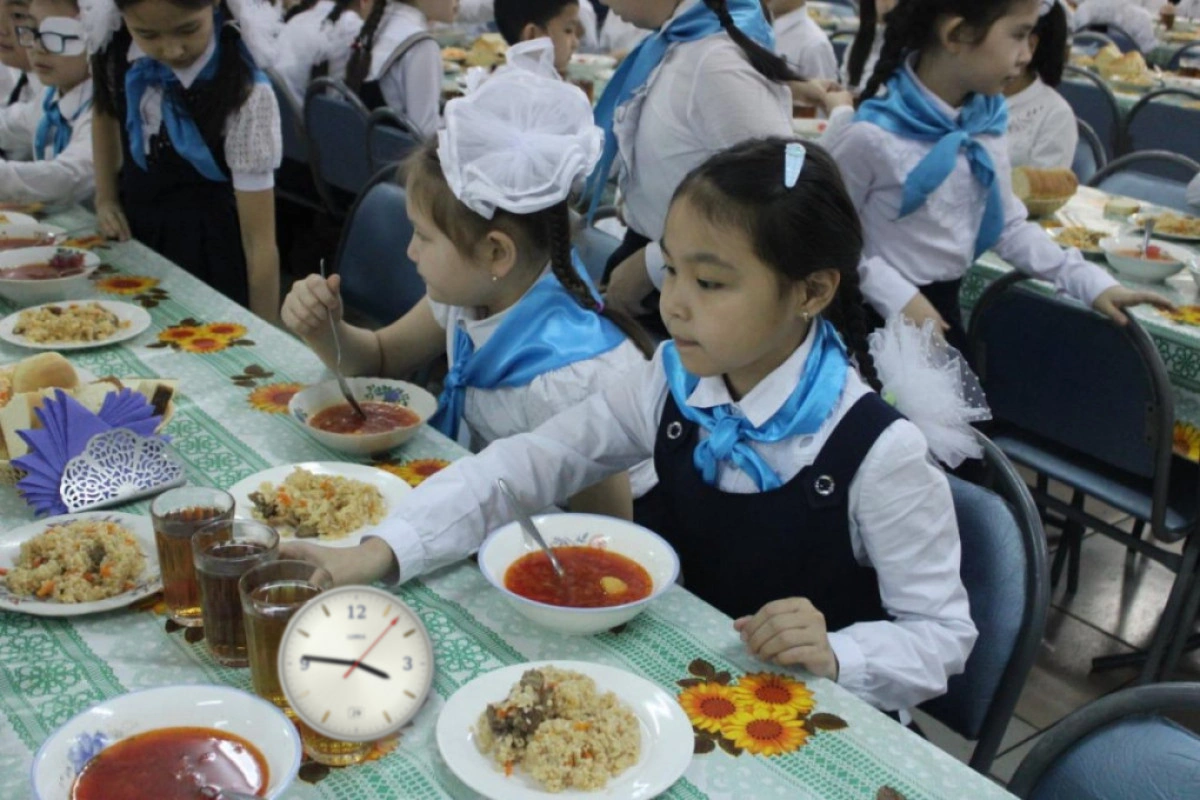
3 h 46 min 07 s
